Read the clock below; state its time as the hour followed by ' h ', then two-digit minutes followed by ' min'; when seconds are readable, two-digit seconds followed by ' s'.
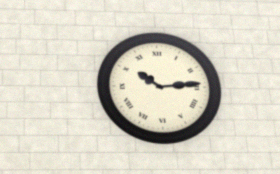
10 h 14 min
